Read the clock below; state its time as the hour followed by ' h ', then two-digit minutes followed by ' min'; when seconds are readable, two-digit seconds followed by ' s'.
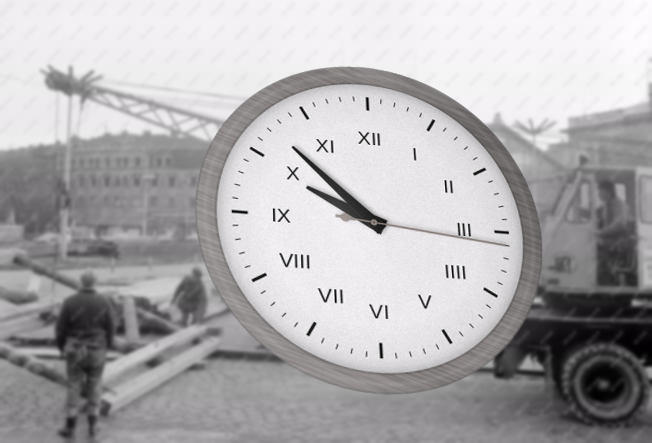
9 h 52 min 16 s
